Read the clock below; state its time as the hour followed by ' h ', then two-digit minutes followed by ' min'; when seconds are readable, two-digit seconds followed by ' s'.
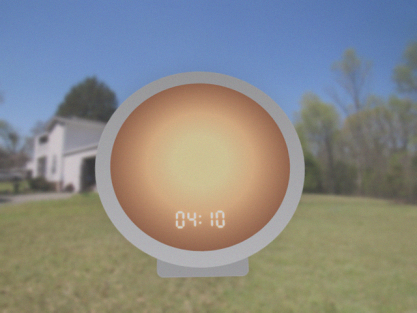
4 h 10 min
